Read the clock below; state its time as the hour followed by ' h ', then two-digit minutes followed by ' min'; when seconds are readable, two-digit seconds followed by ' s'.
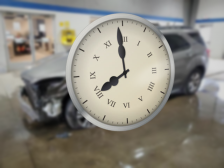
7 h 59 min
